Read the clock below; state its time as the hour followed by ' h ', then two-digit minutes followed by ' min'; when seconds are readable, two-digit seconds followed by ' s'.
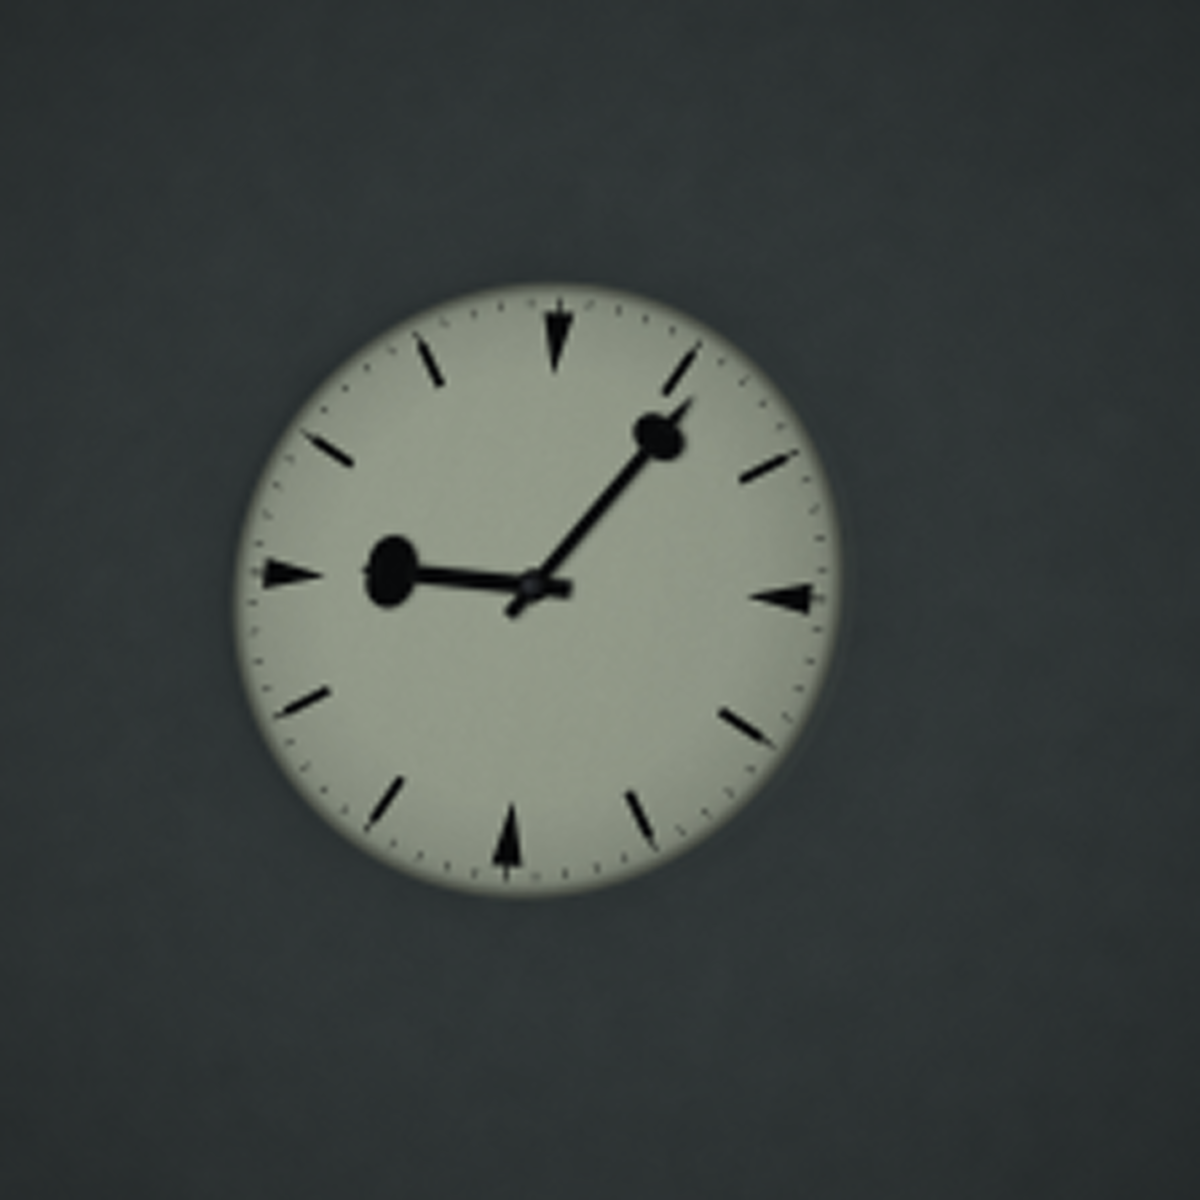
9 h 06 min
